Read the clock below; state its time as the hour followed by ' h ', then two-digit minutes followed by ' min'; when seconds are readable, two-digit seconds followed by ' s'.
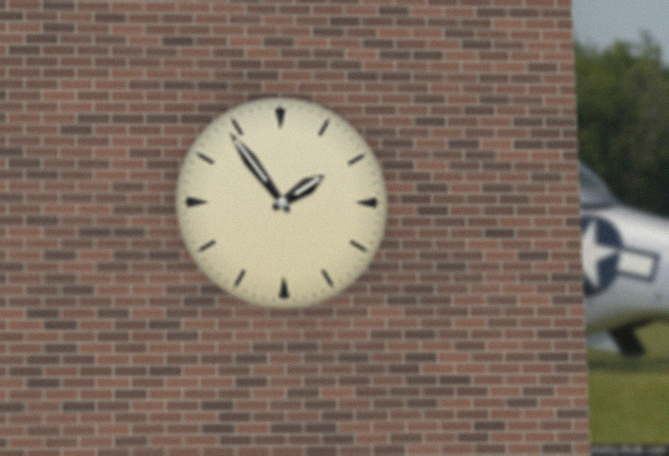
1 h 54 min
